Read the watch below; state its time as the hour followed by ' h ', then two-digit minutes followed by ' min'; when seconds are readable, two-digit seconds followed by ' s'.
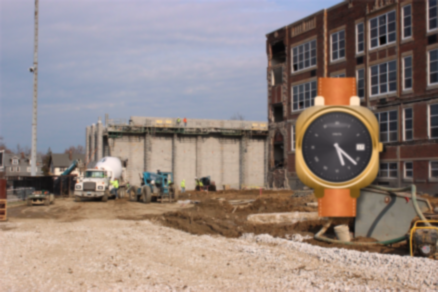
5 h 22 min
